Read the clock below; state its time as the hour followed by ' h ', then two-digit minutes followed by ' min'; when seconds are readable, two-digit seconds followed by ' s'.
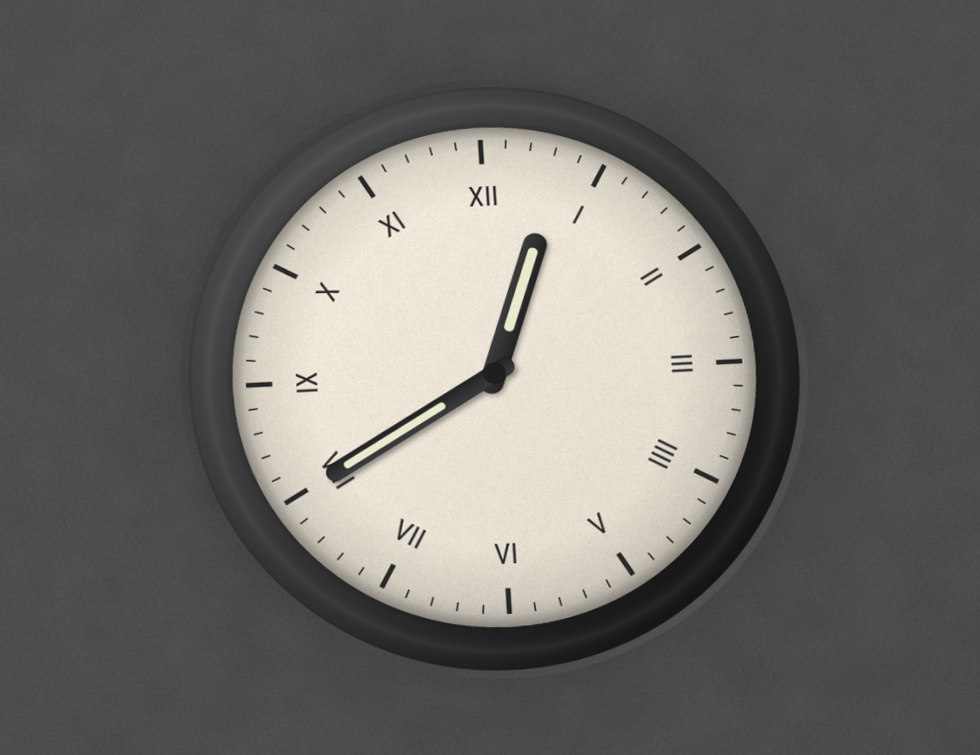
12 h 40 min
